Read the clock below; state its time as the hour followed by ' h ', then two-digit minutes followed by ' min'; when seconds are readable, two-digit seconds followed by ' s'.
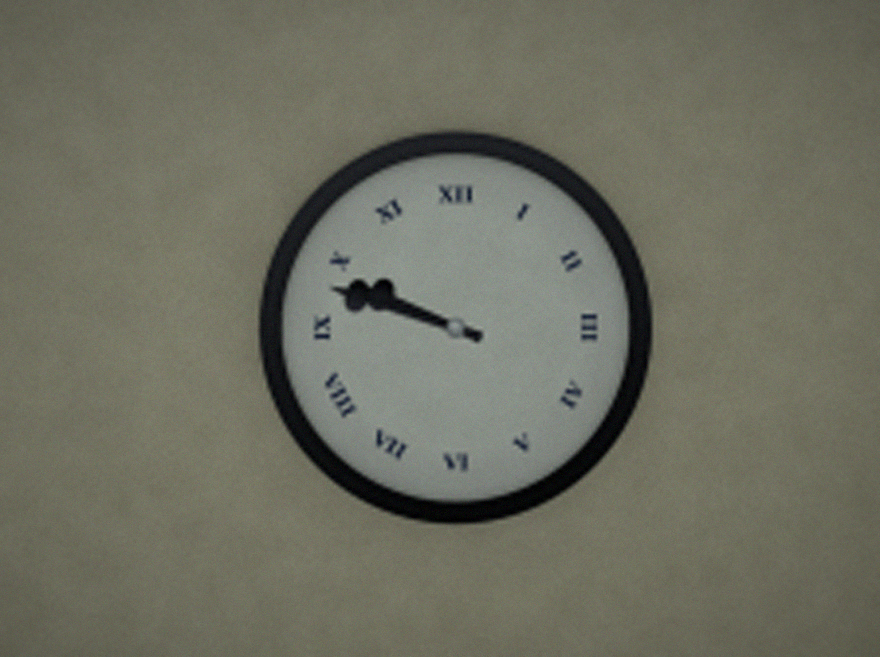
9 h 48 min
